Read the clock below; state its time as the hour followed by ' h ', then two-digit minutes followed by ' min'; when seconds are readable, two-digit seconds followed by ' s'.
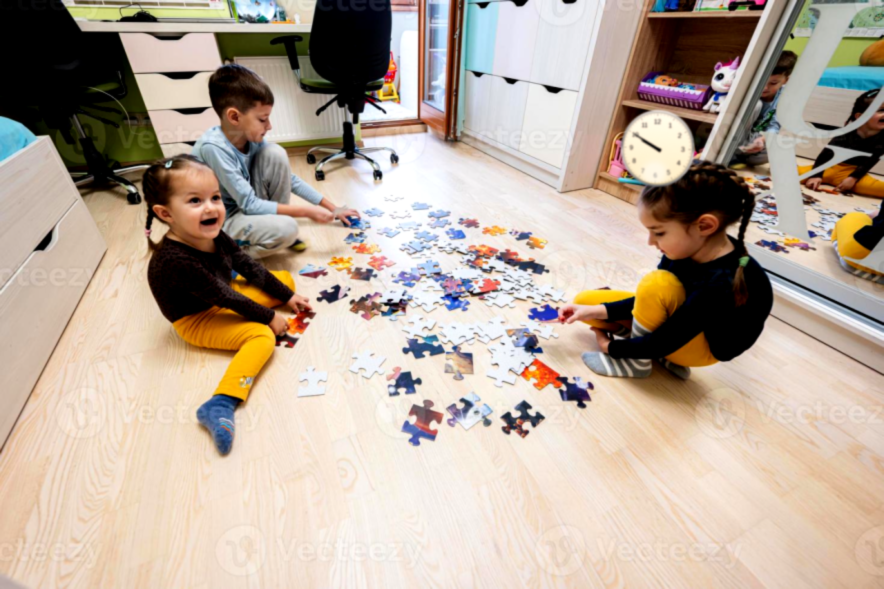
9 h 50 min
